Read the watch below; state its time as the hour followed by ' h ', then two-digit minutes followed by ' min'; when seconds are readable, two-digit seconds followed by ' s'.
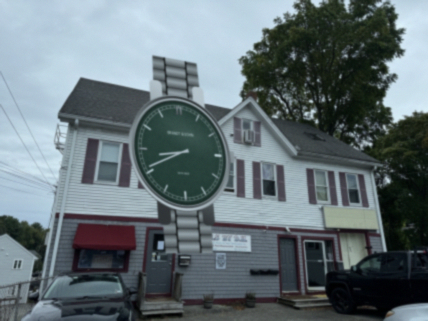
8 h 41 min
